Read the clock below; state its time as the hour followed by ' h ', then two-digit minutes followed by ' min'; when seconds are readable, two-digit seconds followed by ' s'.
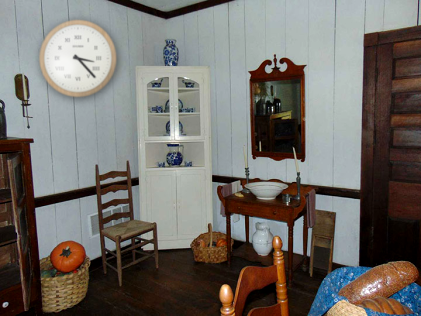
3 h 23 min
